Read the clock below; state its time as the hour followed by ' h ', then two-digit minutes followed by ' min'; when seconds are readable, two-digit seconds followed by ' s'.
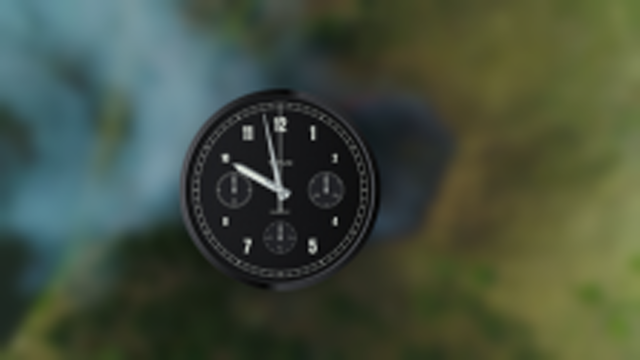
9 h 58 min
